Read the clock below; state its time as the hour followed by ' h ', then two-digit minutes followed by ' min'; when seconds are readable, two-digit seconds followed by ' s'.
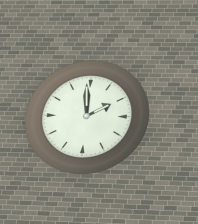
1 h 59 min
